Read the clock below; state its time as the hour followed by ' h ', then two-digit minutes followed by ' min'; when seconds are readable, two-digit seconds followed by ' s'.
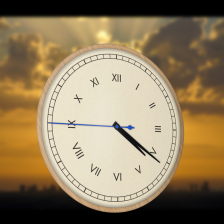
4 h 20 min 45 s
